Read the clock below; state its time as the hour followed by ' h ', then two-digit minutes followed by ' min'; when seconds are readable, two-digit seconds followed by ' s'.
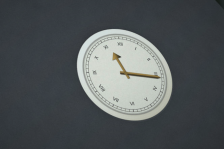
11 h 16 min
